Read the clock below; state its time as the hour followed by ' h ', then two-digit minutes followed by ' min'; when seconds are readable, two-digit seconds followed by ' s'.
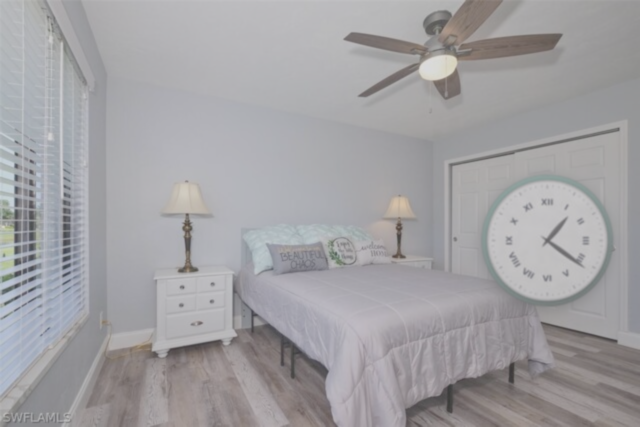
1 h 21 min
